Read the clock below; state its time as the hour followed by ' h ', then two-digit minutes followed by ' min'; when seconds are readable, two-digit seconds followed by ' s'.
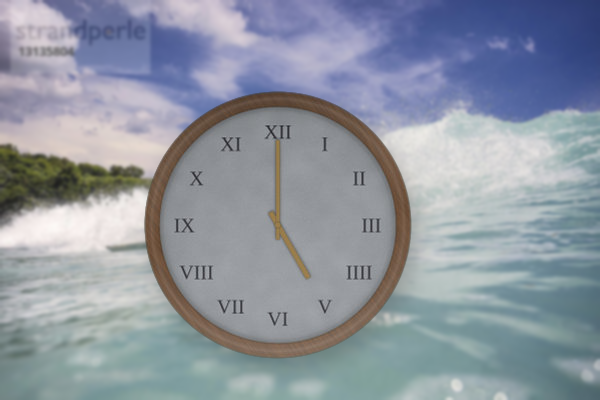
5 h 00 min
